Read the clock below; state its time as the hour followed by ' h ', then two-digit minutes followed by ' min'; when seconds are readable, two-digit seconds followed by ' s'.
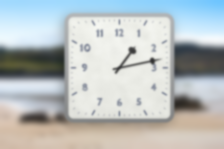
1 h 13 min
